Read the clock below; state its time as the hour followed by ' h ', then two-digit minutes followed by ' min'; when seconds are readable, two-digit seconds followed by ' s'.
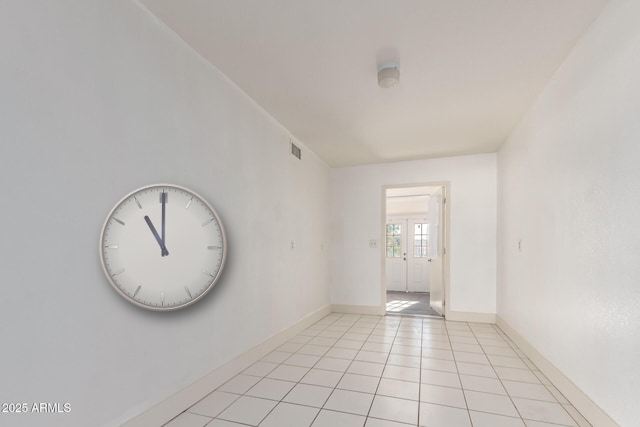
11 h 00 min
